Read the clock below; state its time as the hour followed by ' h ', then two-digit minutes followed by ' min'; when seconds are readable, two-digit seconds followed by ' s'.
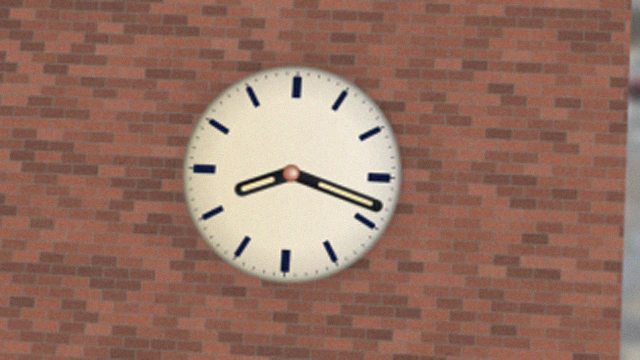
8 h 18 min
